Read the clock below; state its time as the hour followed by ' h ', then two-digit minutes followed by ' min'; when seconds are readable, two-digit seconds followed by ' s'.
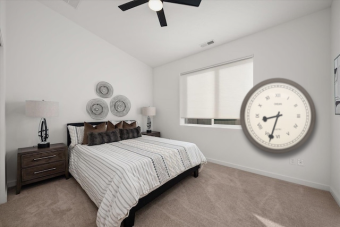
8 h 33 min
